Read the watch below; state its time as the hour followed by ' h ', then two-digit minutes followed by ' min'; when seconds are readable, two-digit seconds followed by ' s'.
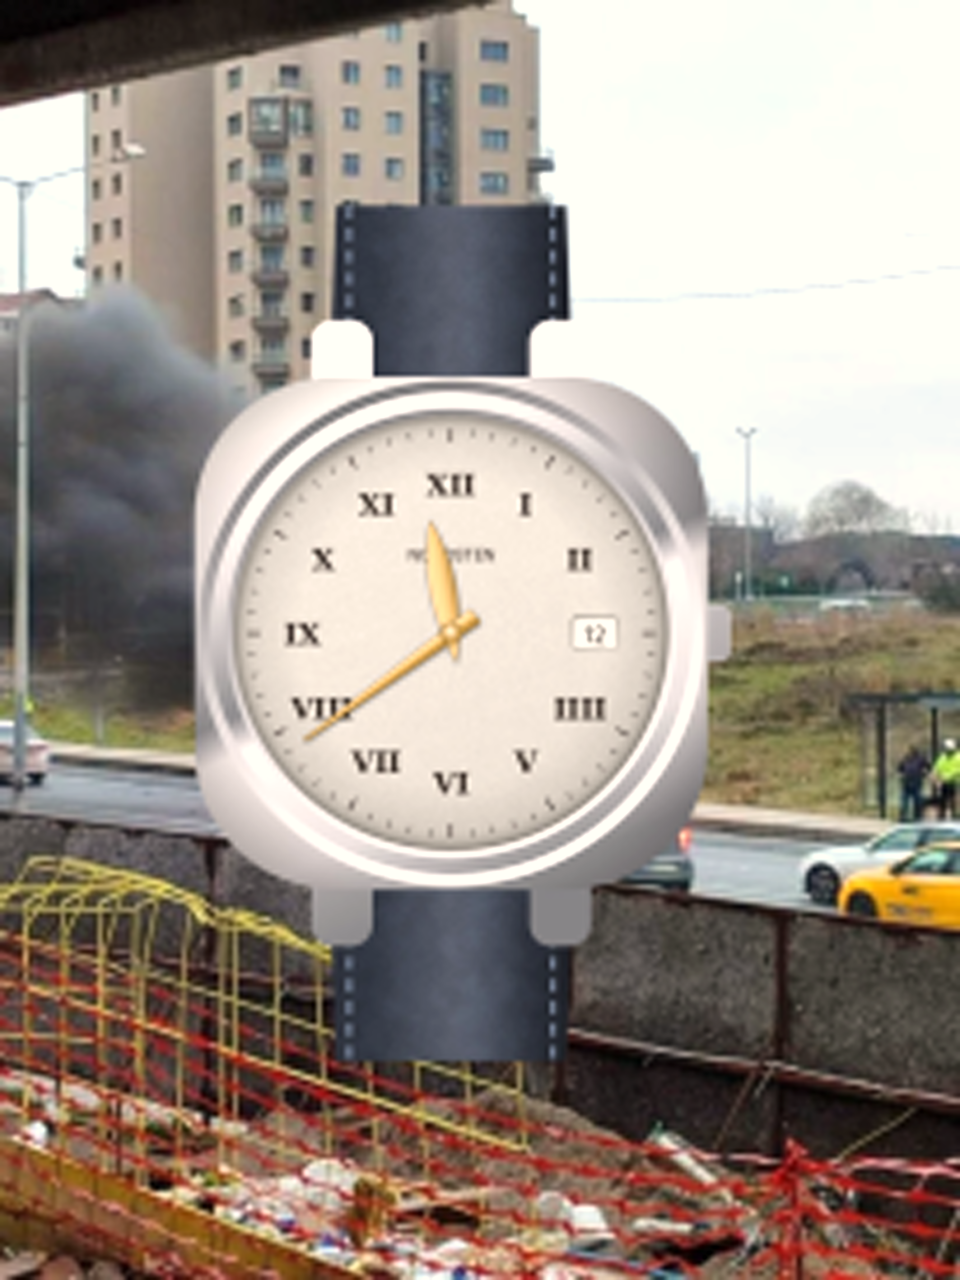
11 h 39 min
